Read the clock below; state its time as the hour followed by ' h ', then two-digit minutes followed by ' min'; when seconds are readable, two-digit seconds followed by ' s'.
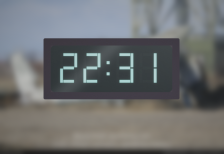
22 h 31 min
